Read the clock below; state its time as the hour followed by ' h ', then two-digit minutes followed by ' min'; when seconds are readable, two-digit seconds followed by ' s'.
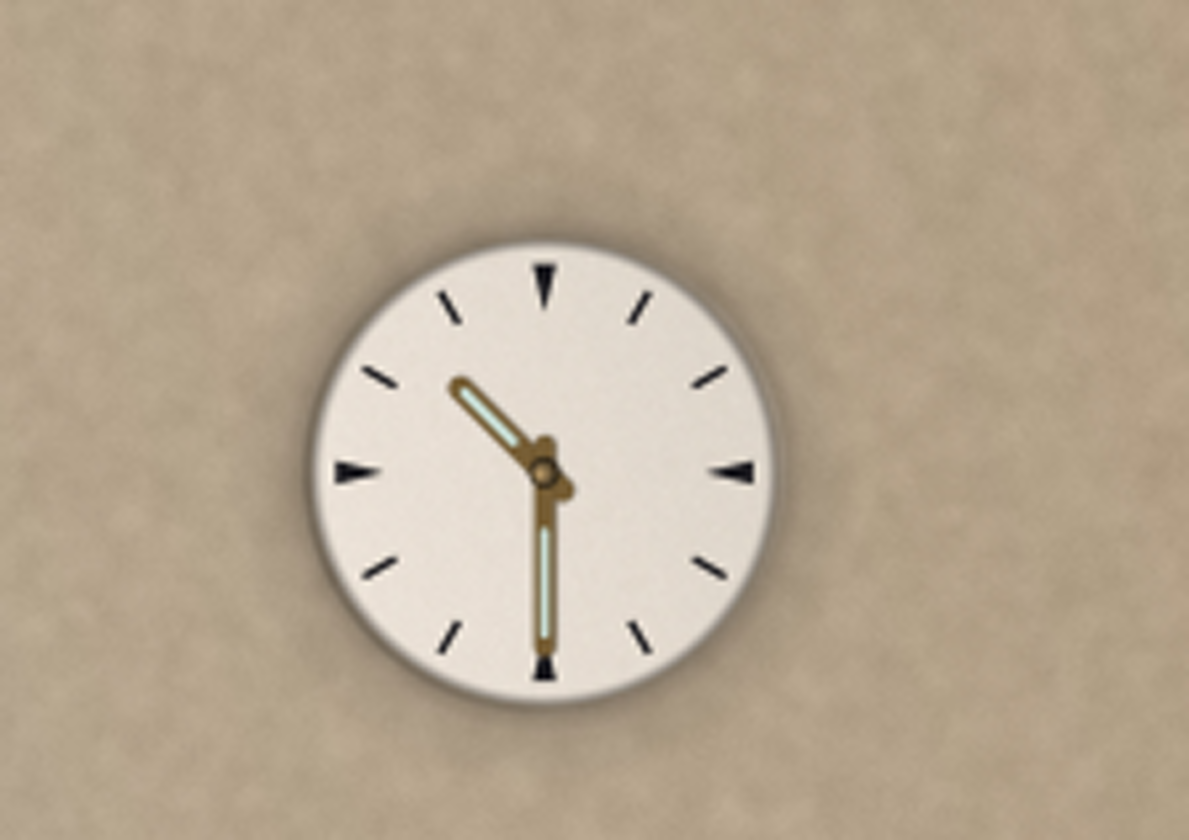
10 h 30 min
